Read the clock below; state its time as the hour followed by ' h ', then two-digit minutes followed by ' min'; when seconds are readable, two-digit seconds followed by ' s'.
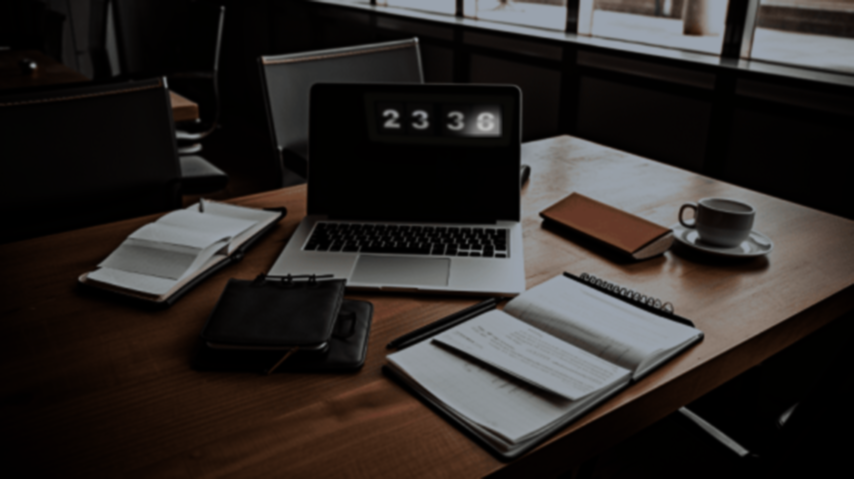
23 h 36 min
